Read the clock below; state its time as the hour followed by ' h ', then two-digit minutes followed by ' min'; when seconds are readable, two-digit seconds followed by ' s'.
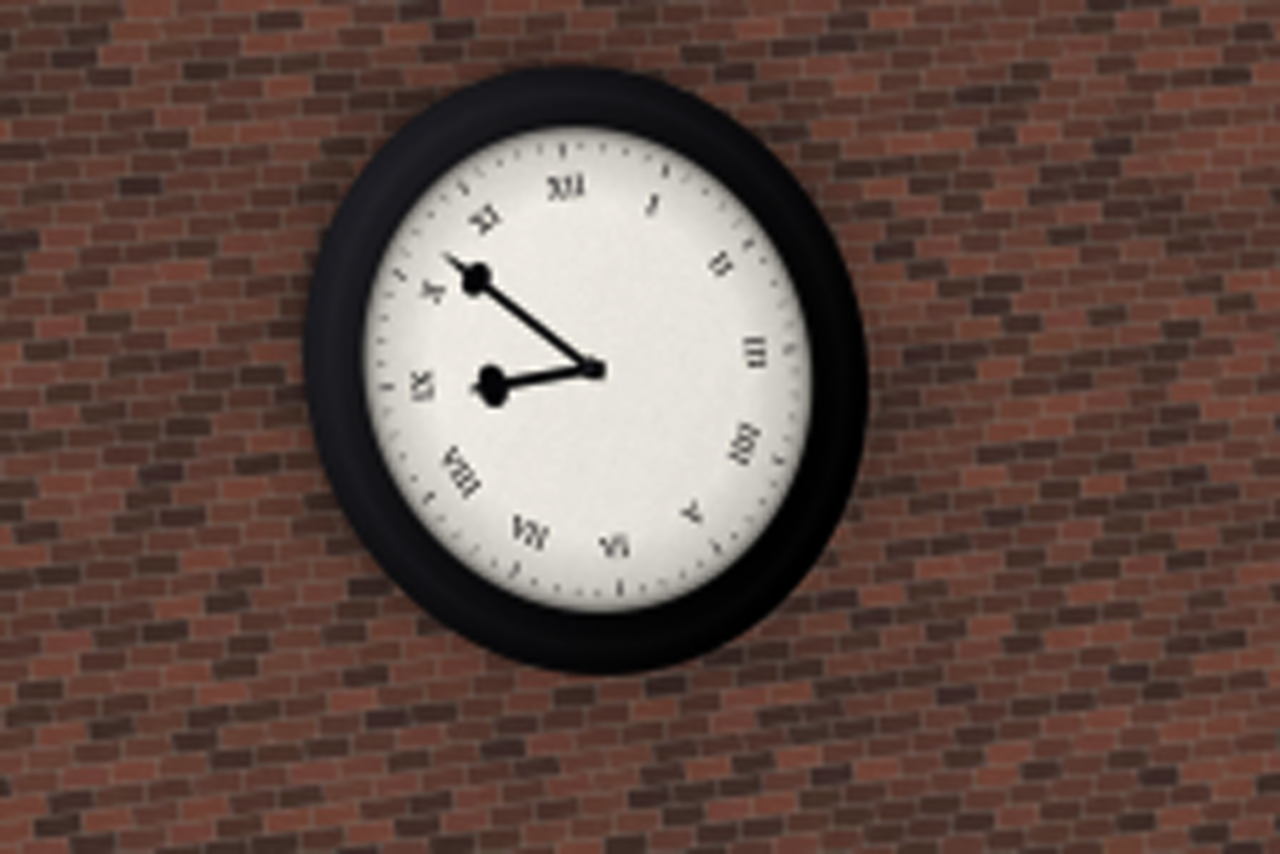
8 h 52 min
